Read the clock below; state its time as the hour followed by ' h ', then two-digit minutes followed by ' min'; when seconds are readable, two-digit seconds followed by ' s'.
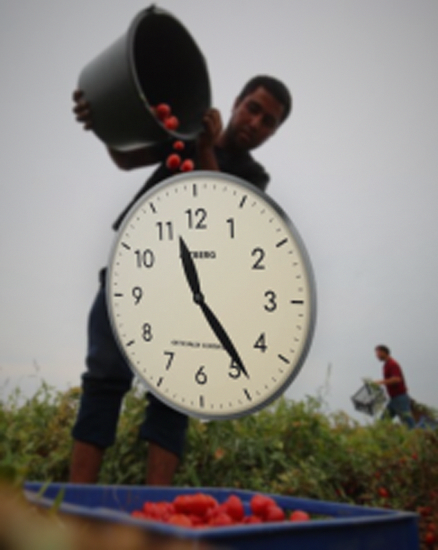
11 h 24 min
